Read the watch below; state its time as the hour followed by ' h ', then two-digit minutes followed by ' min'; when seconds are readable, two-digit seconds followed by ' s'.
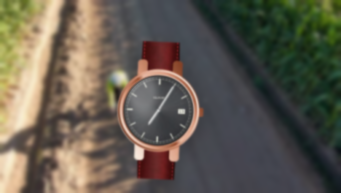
7 h 05 min
